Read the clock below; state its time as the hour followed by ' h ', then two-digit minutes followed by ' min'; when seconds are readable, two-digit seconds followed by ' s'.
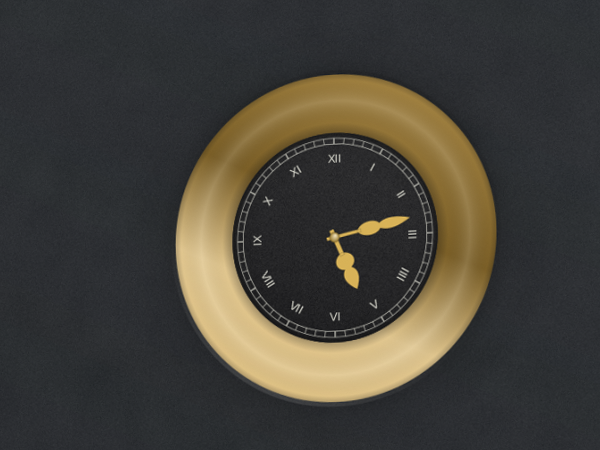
5 h 13 min
